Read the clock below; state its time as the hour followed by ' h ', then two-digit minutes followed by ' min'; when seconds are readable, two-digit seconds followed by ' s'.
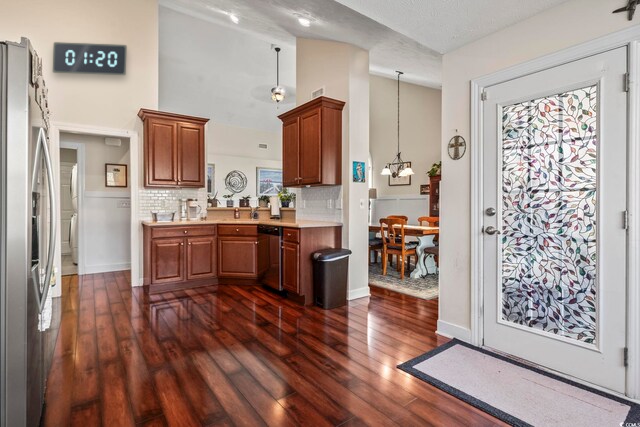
1 h 20 min
